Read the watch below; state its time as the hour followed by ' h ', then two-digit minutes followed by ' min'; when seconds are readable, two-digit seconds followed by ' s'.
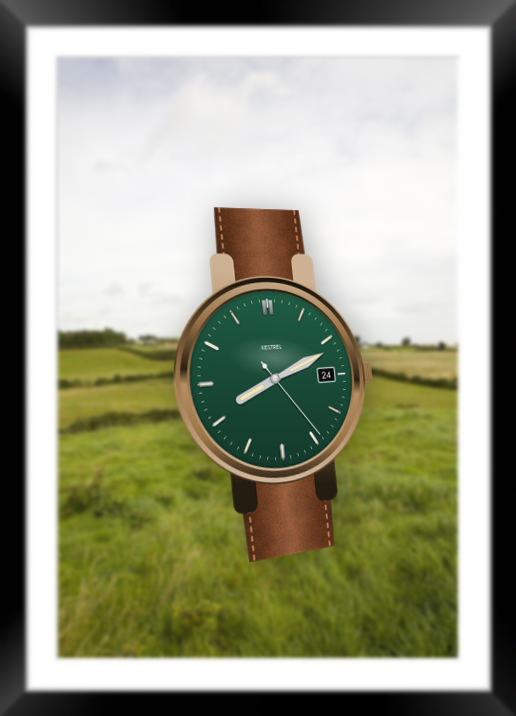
8 h 11 min 24 s
